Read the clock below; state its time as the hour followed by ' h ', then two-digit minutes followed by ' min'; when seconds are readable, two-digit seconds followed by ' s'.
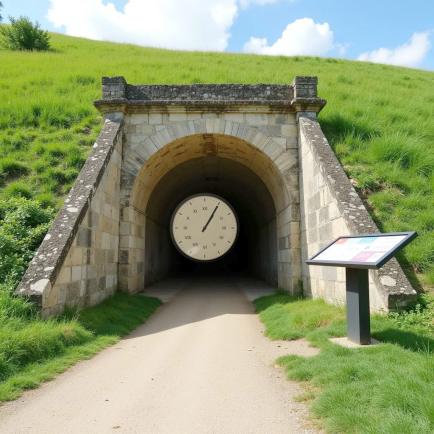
1 h 05 min
